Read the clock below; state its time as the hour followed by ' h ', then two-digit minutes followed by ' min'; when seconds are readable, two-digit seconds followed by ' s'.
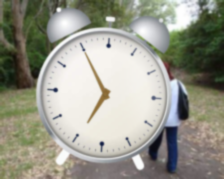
6 h 55 min
